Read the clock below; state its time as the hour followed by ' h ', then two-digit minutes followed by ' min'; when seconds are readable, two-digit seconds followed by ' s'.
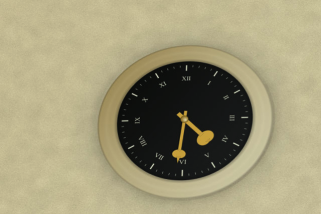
4 h 31 min
